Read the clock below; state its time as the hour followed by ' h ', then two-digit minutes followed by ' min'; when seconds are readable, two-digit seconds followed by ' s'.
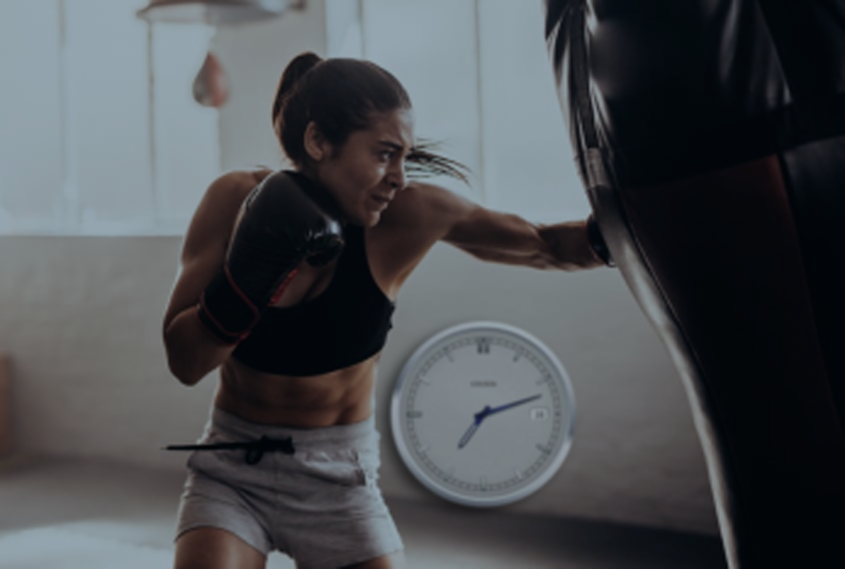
7 h 12 min
